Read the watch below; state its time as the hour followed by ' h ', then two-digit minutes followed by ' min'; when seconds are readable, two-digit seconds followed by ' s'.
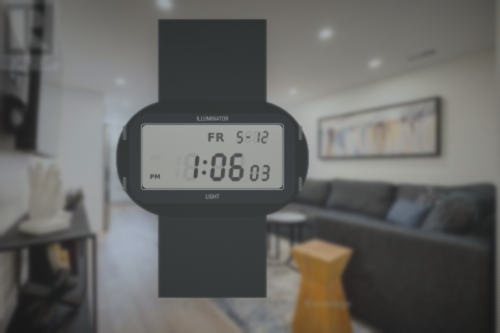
1 h 06 min 03 s
